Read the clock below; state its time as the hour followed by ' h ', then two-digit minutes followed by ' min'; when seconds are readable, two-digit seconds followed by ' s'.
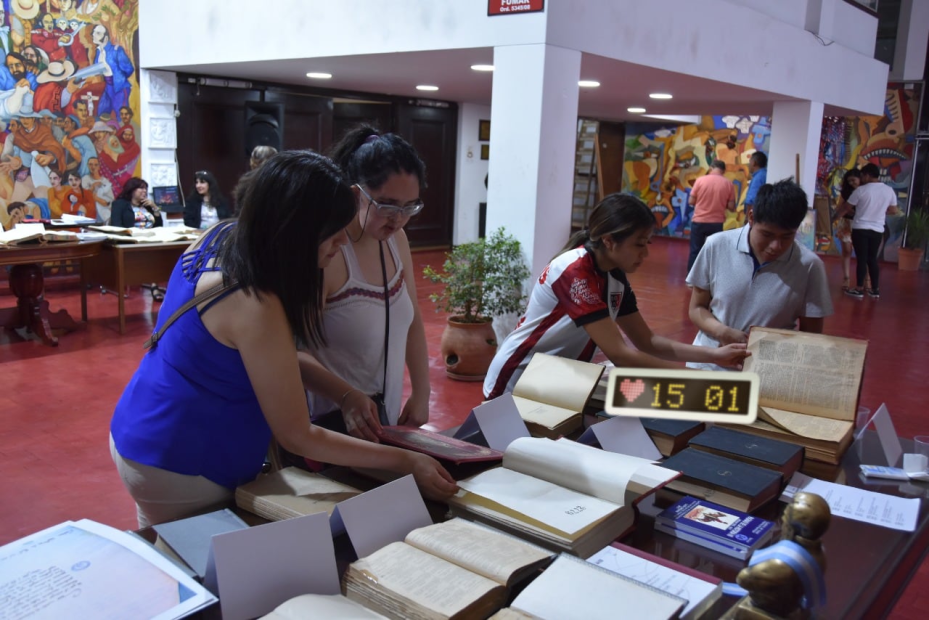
15 h 01 min
